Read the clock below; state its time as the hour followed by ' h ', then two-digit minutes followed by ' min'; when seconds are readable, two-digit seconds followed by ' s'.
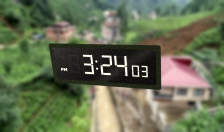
3 h 24 min 03 s
